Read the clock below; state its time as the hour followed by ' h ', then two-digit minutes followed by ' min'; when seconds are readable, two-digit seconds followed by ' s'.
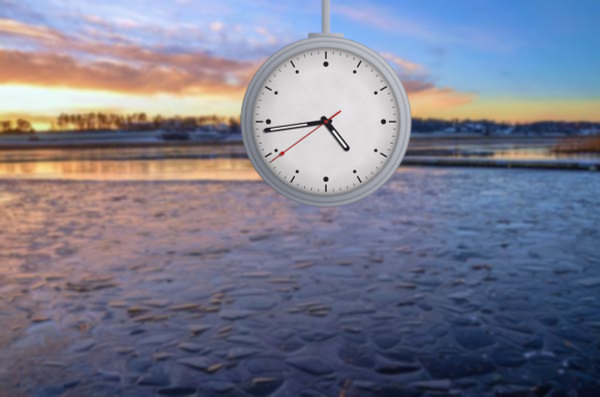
4 h 43 min 39 s
